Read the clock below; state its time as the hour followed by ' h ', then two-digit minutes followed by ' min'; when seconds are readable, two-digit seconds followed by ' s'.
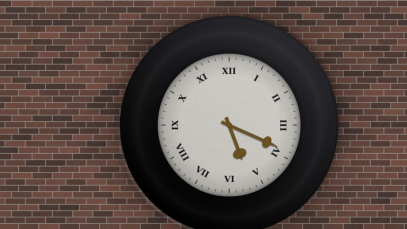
5 h 19 min
